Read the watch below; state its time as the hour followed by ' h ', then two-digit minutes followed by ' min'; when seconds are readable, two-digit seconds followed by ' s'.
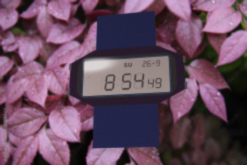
8 h 54 min 49 s
